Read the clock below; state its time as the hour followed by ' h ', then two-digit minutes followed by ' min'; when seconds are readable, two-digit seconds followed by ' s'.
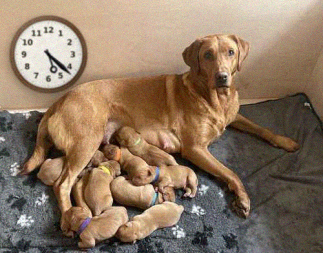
5 h 22 min
